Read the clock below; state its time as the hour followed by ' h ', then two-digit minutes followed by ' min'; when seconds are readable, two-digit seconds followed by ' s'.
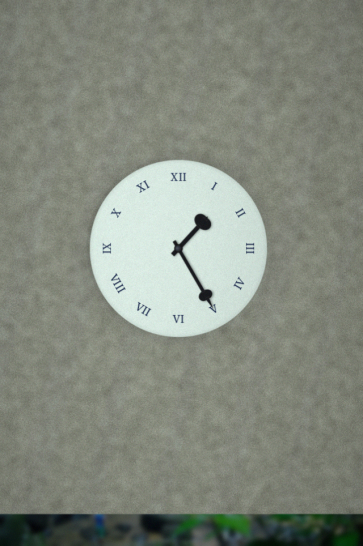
1 h 25 min
